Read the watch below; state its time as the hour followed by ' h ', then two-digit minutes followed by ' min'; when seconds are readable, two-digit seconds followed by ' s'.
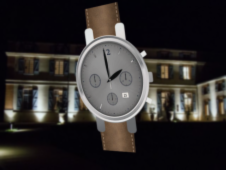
1 h 59 min
